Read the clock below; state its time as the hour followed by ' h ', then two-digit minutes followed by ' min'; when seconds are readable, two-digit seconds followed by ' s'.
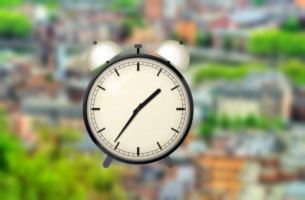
1 h 36 min
